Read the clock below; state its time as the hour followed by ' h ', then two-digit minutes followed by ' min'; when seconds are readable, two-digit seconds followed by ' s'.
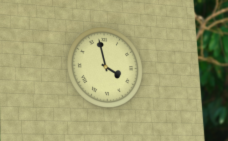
3 h 58 min
